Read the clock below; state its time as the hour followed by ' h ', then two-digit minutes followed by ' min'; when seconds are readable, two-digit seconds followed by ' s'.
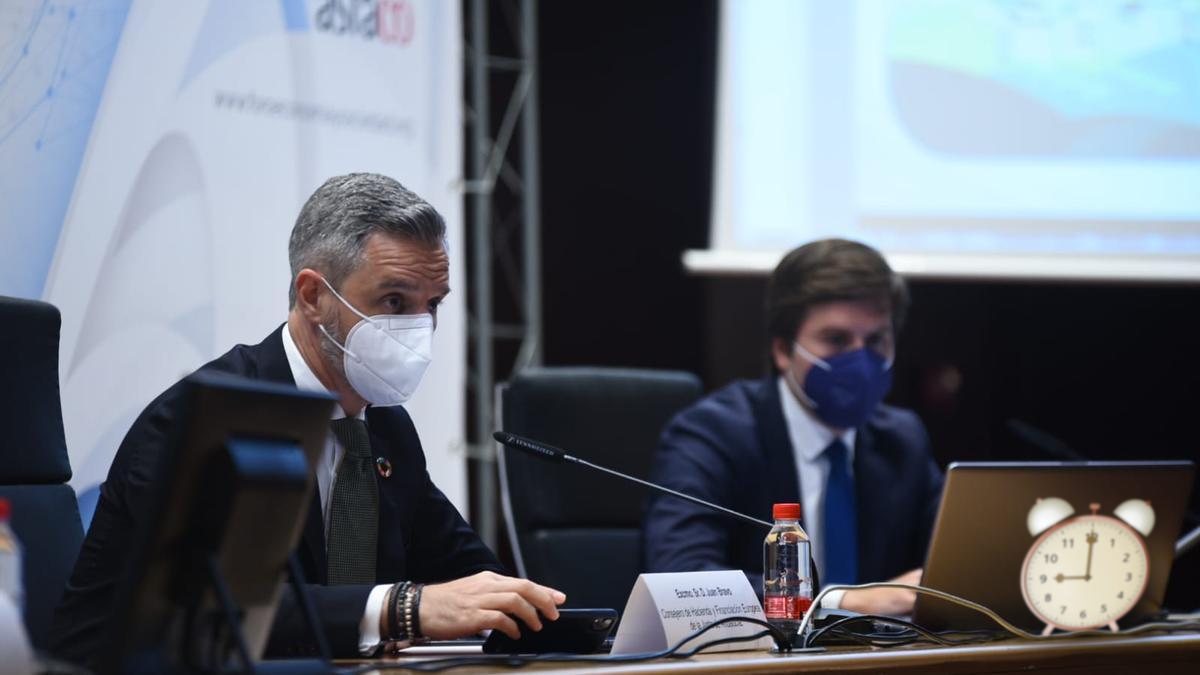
9 h 00 min
